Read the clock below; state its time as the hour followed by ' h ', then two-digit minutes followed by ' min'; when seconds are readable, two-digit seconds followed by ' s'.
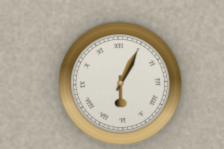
6 h 05 min
